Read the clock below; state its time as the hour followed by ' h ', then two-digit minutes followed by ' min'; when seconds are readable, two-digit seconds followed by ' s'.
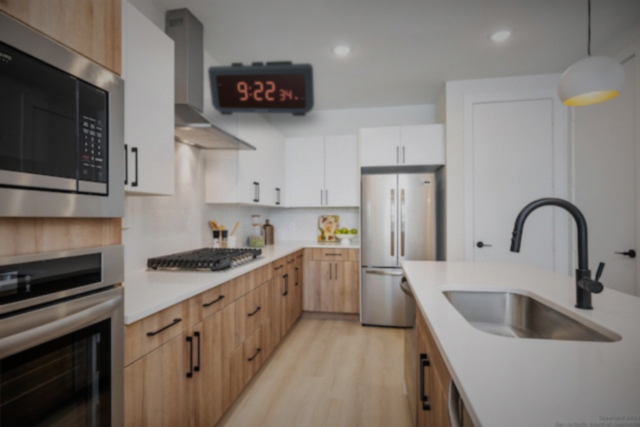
9 h 22 min
